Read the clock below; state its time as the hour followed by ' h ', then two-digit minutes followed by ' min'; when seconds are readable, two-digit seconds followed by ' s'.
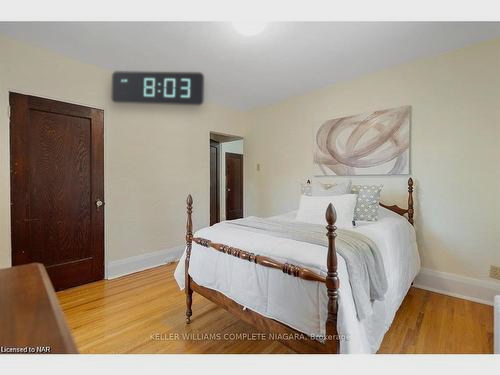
8 h 03 min
